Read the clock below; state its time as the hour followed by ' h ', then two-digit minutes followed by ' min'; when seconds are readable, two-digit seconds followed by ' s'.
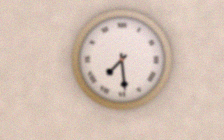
7 h 29 min
